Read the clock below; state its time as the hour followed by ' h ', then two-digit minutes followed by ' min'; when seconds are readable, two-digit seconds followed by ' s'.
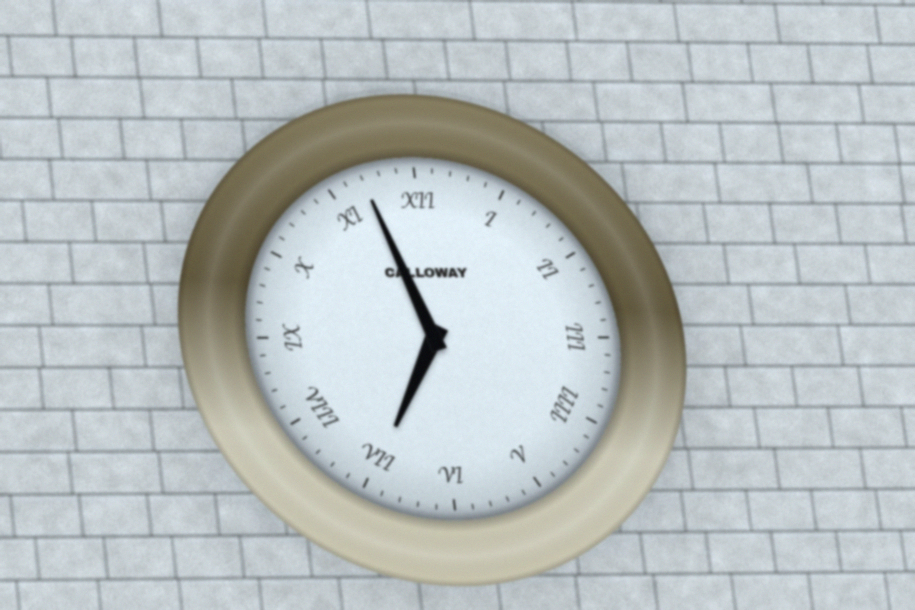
6 h 57 min
